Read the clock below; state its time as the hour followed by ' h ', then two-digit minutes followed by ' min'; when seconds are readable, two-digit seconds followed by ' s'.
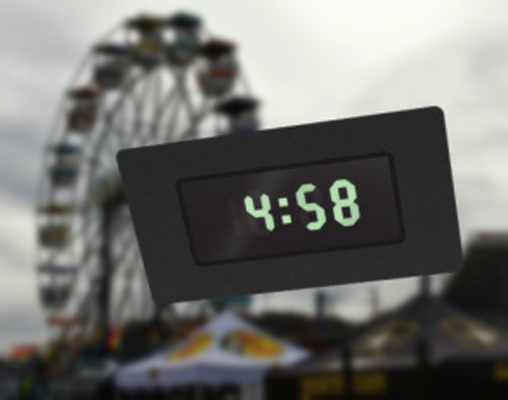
4 h 58 min
